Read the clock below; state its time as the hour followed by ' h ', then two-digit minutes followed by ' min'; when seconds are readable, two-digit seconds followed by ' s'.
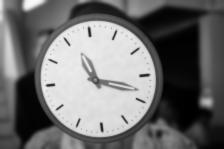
11 h 18 min
